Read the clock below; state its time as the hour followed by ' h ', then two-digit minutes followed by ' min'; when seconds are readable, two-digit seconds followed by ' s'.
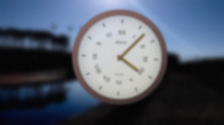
4 h 07 min
